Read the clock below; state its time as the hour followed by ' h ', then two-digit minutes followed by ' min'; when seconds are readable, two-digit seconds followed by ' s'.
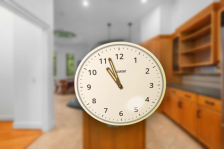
10 h 57 min
